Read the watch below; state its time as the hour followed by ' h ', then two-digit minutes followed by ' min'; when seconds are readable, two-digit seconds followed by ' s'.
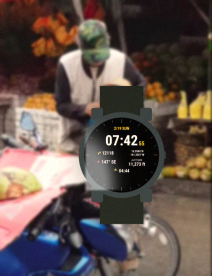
7 h 42 min
